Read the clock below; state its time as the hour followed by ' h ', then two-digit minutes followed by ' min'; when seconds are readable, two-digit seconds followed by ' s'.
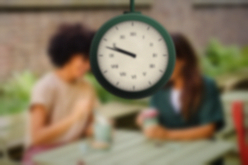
9 h 48 min
